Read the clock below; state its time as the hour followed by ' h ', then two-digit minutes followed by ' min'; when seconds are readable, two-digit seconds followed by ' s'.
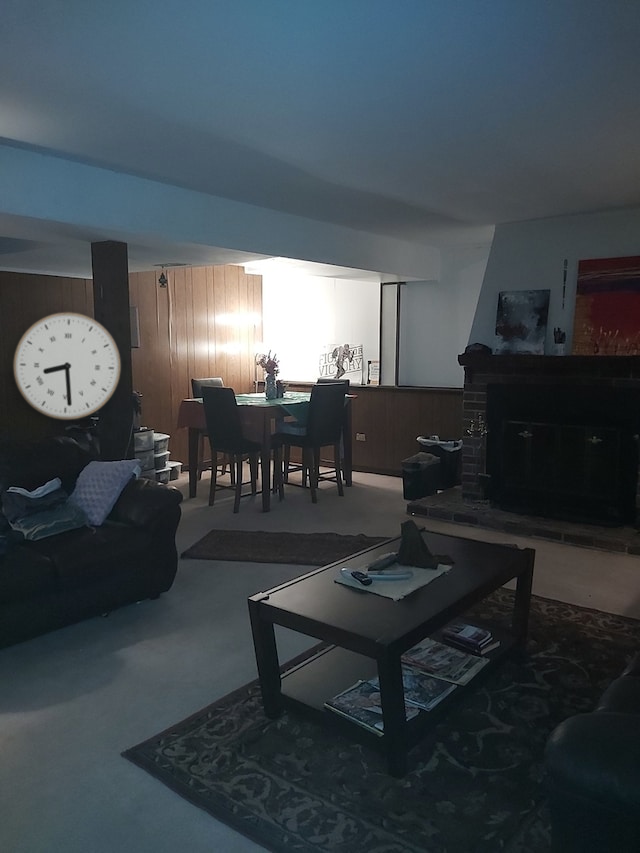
8 h 29 min
